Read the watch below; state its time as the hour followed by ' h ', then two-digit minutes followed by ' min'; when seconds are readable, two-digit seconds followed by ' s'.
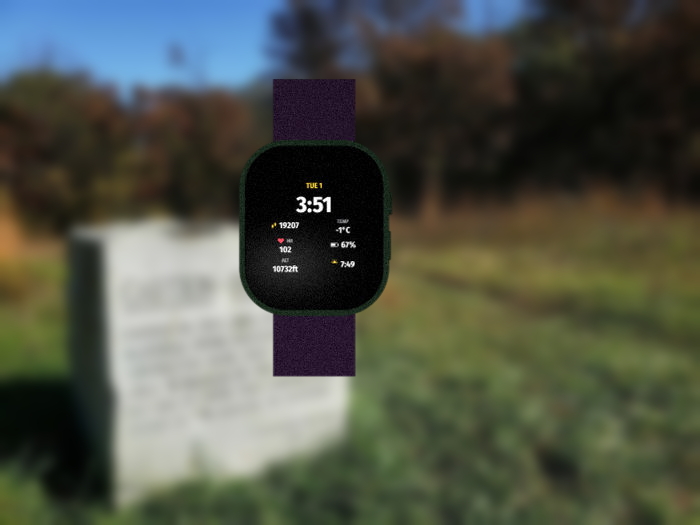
3 h 51 min
